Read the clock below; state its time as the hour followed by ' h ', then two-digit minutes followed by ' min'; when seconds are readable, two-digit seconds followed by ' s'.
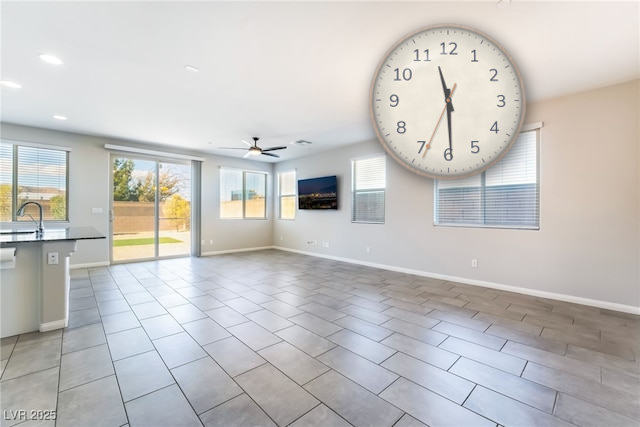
11 h 29 min 34 s
